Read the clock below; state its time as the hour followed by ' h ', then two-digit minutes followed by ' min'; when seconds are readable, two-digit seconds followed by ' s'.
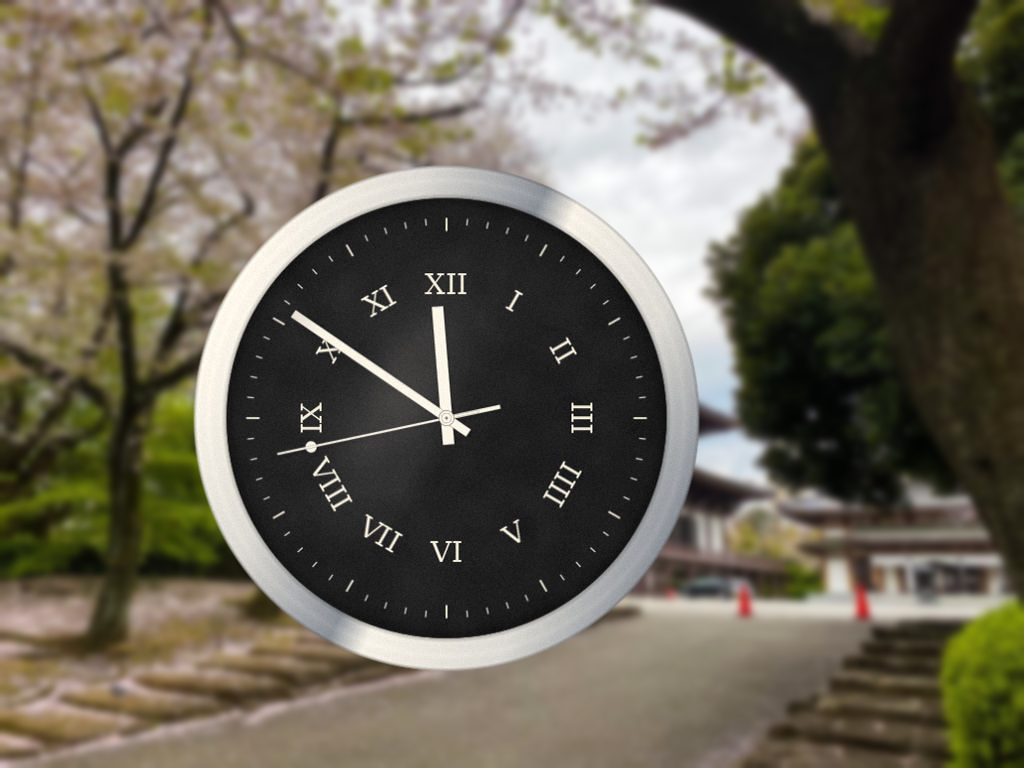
11 h 50 min 43 s
